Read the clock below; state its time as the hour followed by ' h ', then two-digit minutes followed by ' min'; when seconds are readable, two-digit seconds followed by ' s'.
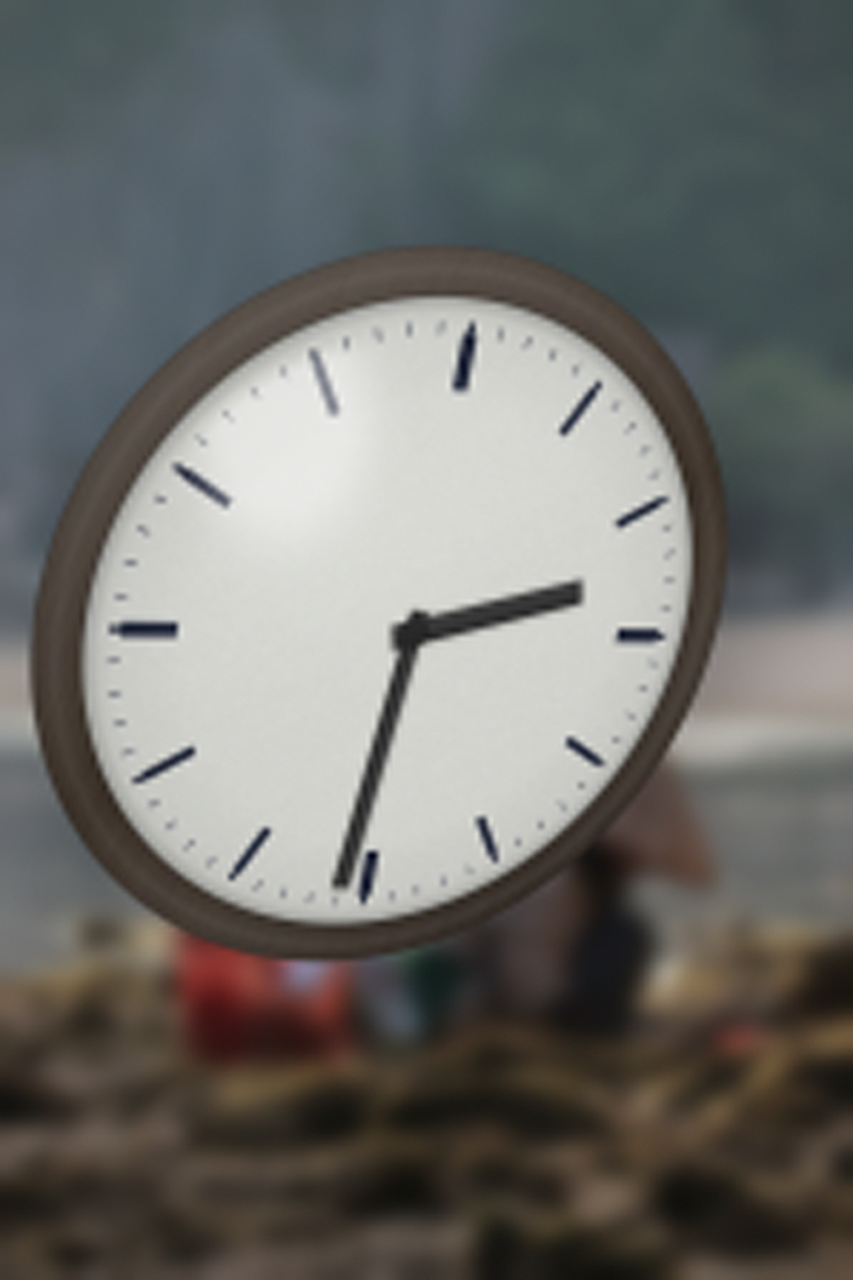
2 h 31 min
